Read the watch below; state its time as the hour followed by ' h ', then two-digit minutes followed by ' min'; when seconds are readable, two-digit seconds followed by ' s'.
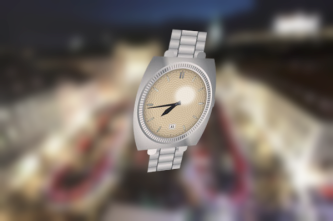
7 h 44 min
